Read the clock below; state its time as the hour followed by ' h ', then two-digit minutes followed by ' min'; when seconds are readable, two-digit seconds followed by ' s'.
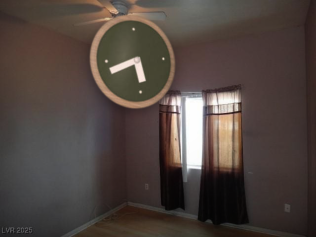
5 h 42 min
